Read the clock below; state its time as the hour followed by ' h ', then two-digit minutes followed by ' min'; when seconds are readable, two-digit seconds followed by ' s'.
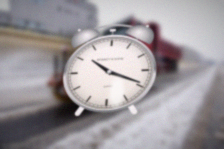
10 h 19 min
